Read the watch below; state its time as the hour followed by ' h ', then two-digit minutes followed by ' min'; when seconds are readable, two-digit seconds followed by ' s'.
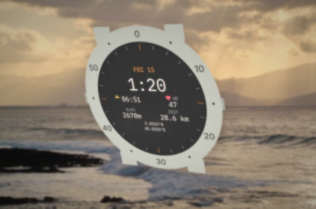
1 h 20 min
